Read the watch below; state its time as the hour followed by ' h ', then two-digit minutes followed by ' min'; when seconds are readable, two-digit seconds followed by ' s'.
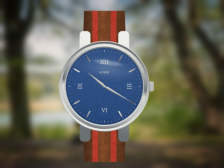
10 h 20 min
